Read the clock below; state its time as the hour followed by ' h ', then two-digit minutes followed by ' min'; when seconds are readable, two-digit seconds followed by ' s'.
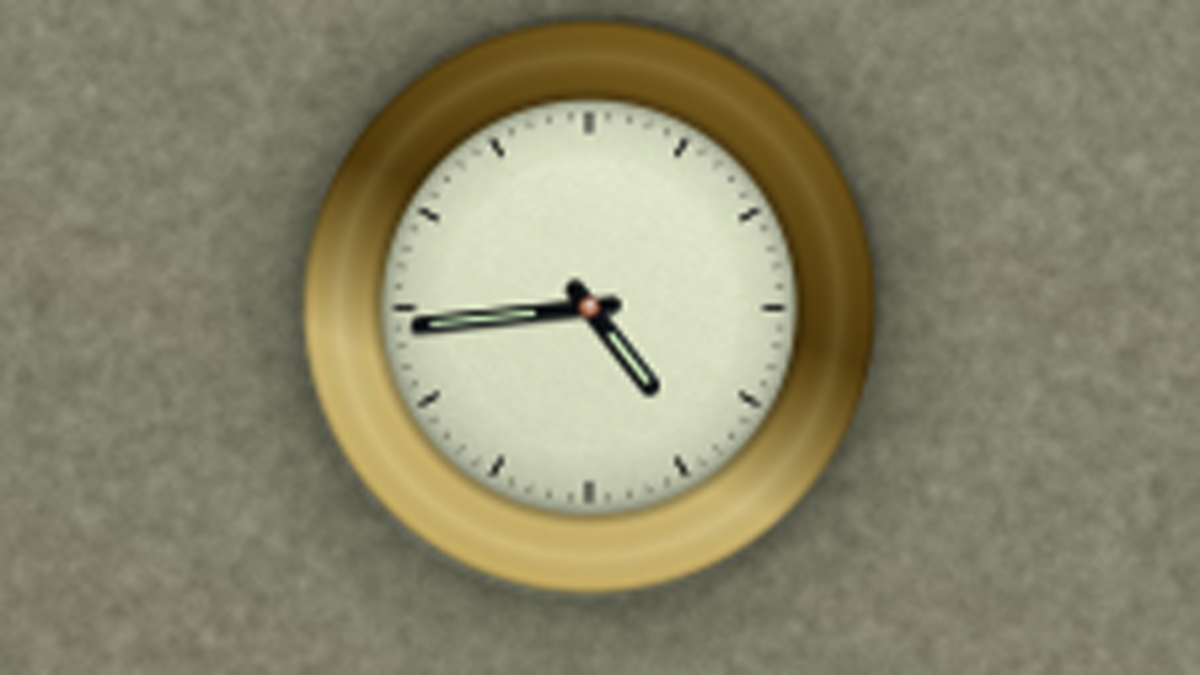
4 h 44 min
